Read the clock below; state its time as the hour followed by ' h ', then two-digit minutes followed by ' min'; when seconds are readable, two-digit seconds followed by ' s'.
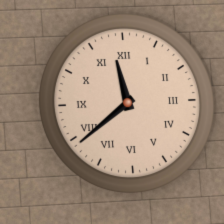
11 h 39 min
